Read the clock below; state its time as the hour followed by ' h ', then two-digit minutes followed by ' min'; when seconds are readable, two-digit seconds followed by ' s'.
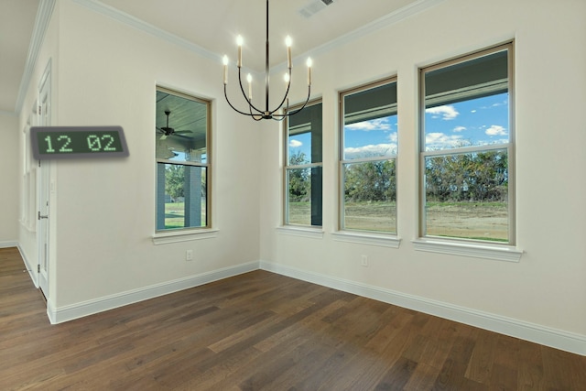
12 h 02 min
